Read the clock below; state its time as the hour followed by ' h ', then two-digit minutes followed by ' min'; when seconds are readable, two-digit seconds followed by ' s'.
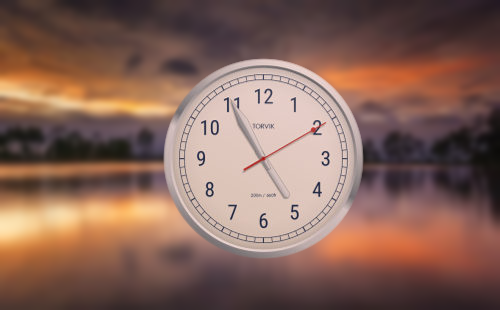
4 h 55 min 10 s
